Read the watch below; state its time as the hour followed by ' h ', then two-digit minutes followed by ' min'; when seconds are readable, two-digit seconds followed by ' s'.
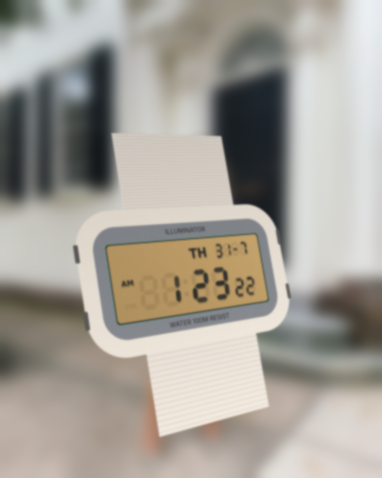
1 h 23 min 22 s
